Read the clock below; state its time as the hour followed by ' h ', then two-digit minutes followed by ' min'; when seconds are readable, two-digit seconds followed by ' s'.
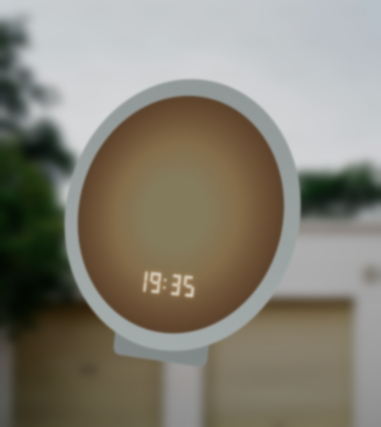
19 h 35 min
